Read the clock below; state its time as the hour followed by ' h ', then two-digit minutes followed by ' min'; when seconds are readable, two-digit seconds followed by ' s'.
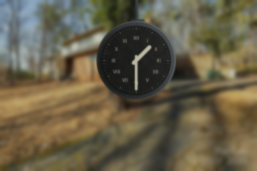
1 h 30 min
